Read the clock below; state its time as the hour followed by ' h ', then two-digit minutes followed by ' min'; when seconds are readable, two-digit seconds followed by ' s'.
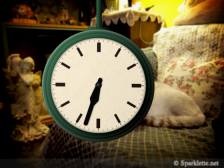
6 h 33 min
